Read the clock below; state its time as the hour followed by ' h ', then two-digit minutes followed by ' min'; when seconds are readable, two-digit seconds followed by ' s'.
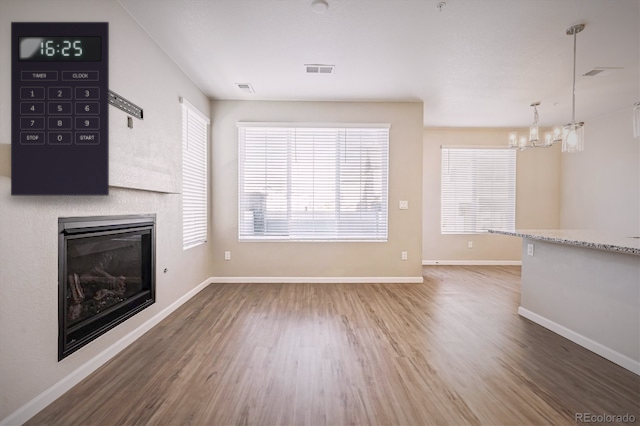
16 h 25 min
